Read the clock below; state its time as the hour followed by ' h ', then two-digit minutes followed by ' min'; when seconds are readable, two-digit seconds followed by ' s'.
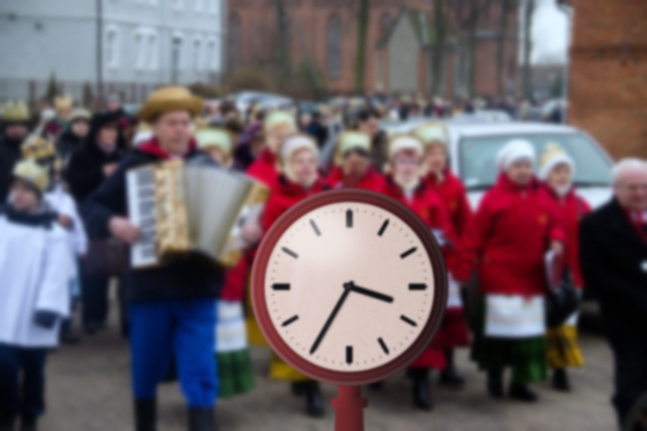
3 h 35 min
